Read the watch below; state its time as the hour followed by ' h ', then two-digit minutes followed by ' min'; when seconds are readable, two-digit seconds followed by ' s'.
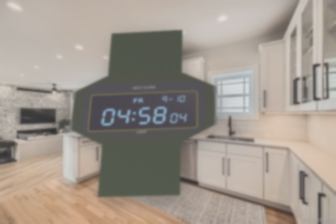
4 h 58 min
